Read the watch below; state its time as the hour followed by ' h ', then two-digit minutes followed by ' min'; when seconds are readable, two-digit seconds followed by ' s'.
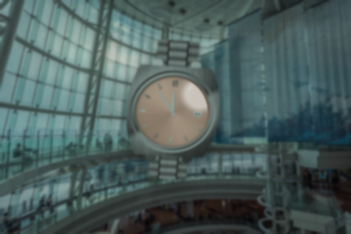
11 h 54 min
